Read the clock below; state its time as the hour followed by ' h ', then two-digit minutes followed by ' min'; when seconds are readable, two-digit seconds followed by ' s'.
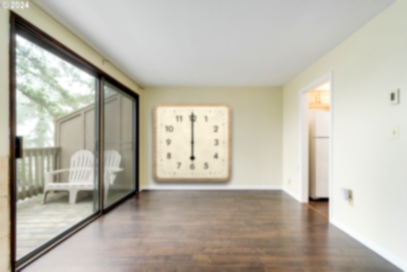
6 h 00 min
